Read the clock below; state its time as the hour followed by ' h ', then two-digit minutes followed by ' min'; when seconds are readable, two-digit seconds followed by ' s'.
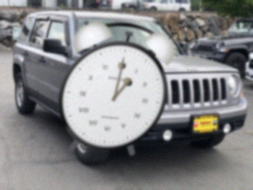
1 h 00 min
